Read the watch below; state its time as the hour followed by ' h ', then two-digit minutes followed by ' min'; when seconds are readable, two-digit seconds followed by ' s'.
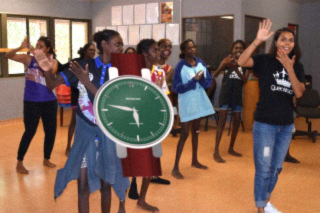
5 h 47 min
